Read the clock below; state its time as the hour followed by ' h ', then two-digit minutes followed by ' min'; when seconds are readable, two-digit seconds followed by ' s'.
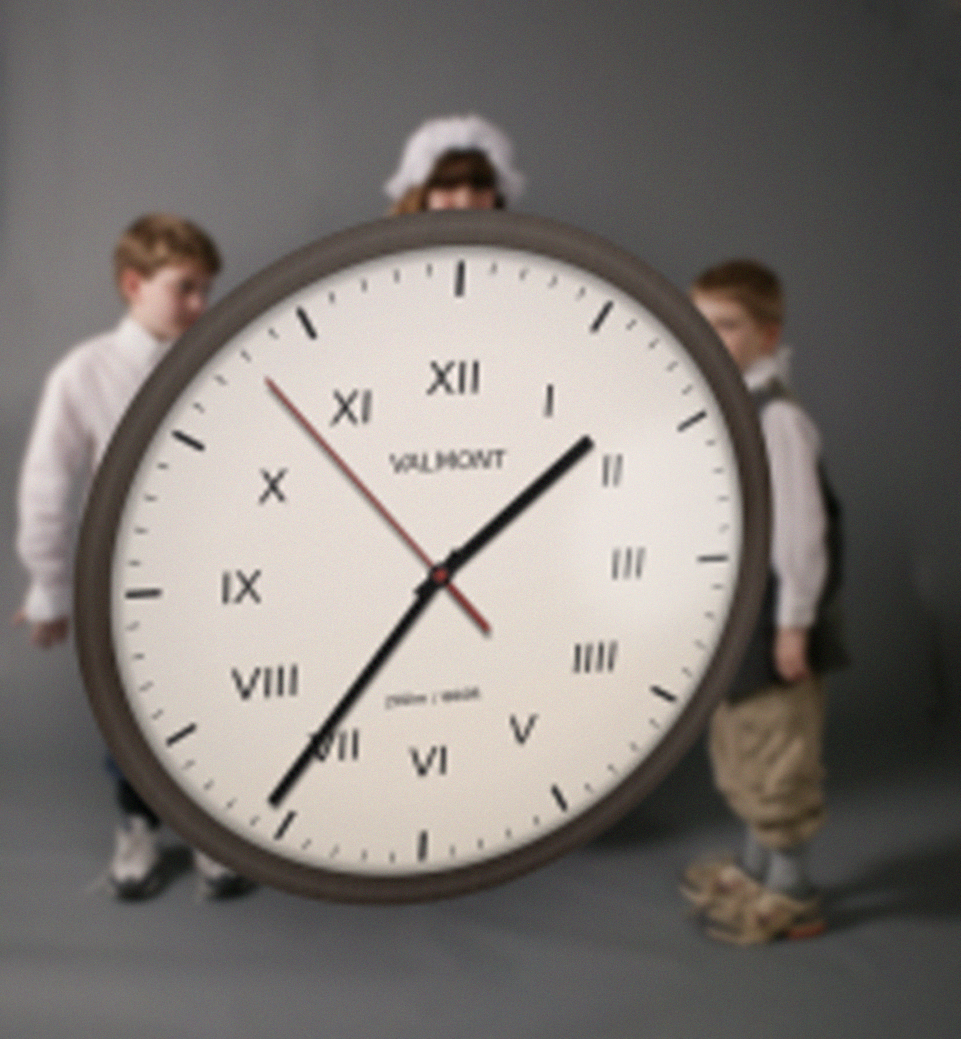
1 h 35 min 53 s
